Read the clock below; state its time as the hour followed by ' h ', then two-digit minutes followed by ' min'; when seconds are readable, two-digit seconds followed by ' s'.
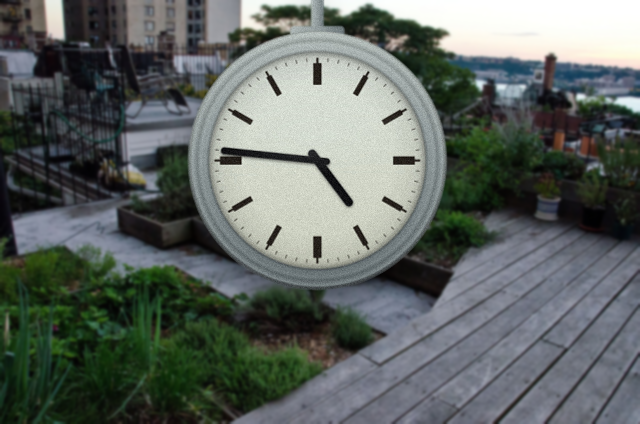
4 h 46 min
